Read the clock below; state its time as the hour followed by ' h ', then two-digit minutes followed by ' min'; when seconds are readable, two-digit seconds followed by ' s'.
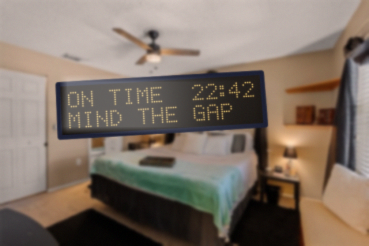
22 h 42 min
